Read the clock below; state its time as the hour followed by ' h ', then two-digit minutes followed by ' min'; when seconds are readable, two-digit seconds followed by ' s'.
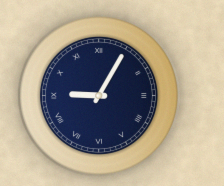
9 h 05 min
